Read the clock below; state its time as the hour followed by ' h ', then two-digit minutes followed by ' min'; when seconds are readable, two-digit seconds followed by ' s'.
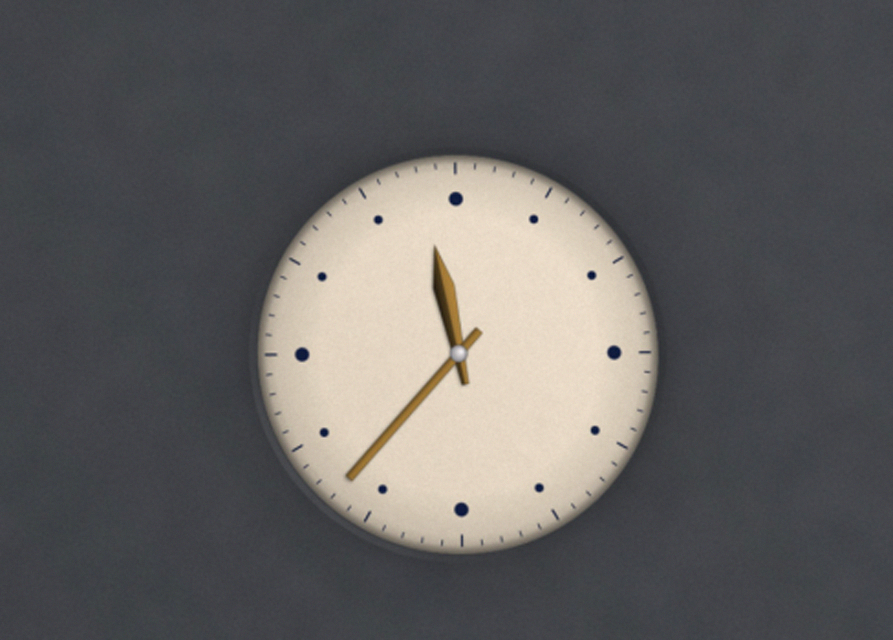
11 h 37 min
